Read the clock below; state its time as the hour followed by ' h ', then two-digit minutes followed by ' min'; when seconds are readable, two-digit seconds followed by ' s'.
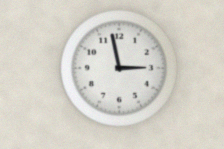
2 h 58 min
